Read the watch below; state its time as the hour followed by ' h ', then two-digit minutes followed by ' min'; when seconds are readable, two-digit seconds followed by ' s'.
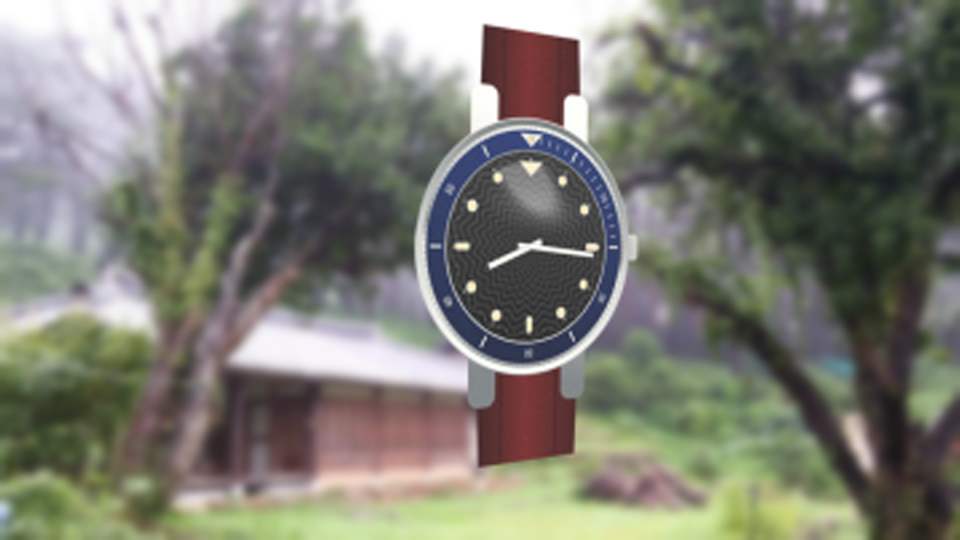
8 h 16 min
